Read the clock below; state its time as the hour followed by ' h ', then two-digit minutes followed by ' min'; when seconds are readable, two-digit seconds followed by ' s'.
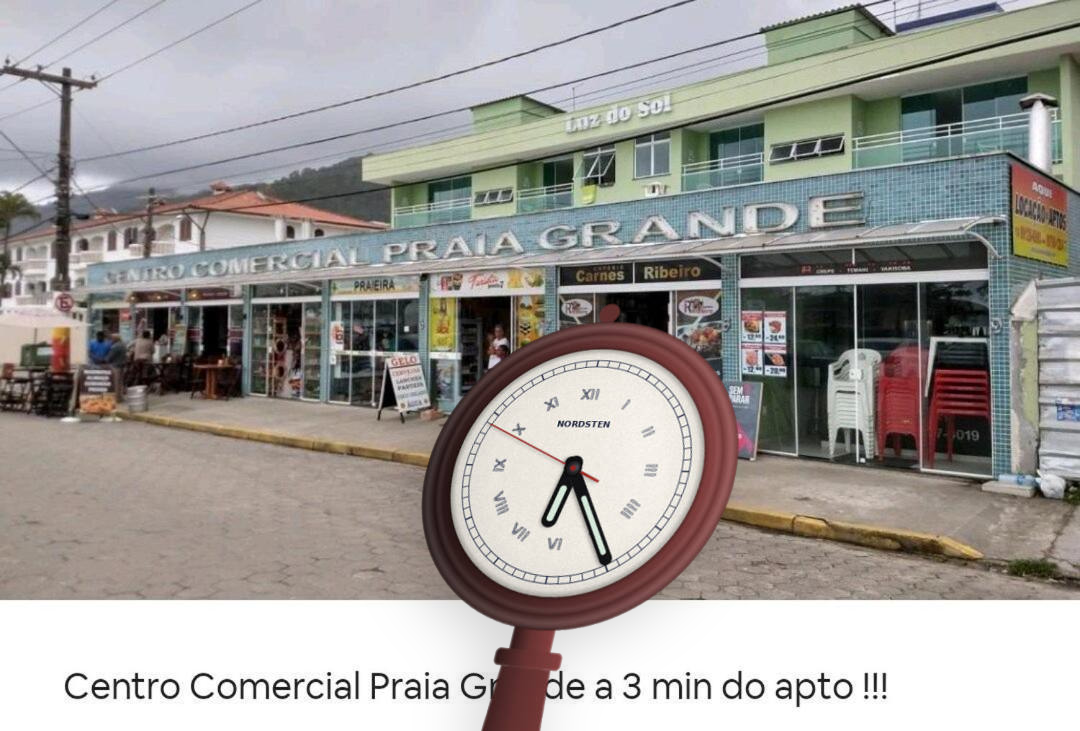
6 h 24 min 49 s
